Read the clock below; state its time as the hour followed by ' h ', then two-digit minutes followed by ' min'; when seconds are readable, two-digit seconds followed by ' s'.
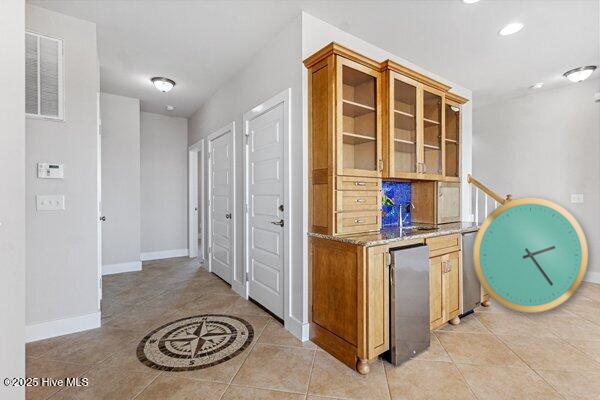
2 h 24 min
